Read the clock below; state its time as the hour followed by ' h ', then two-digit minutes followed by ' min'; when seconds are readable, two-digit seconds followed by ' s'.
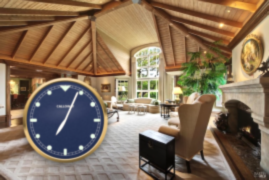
7 h 04 min
